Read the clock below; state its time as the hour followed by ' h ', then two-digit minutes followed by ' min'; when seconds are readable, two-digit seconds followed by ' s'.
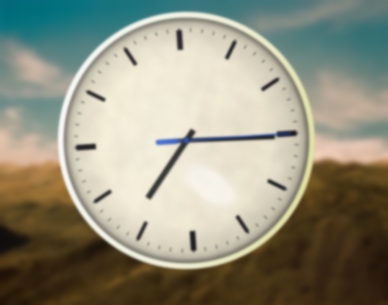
7 h 15 min 15 s
